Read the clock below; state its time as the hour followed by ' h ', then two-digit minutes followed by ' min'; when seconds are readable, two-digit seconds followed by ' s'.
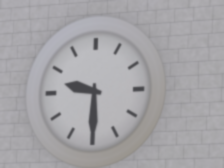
9 h 30 min
